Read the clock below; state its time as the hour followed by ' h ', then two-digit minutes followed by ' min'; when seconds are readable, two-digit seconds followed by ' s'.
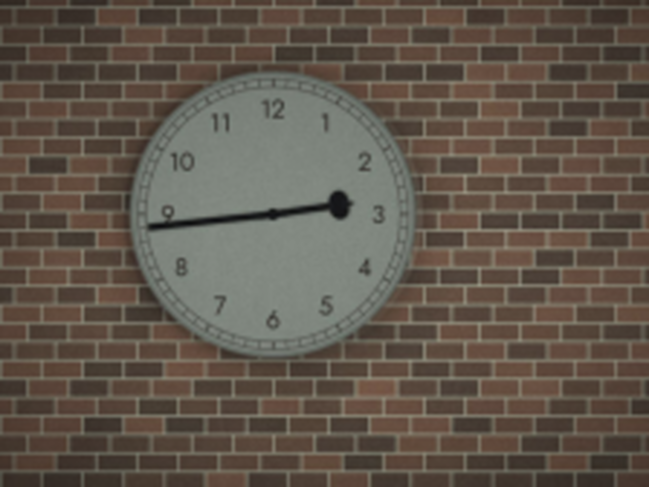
2 h 44 min
